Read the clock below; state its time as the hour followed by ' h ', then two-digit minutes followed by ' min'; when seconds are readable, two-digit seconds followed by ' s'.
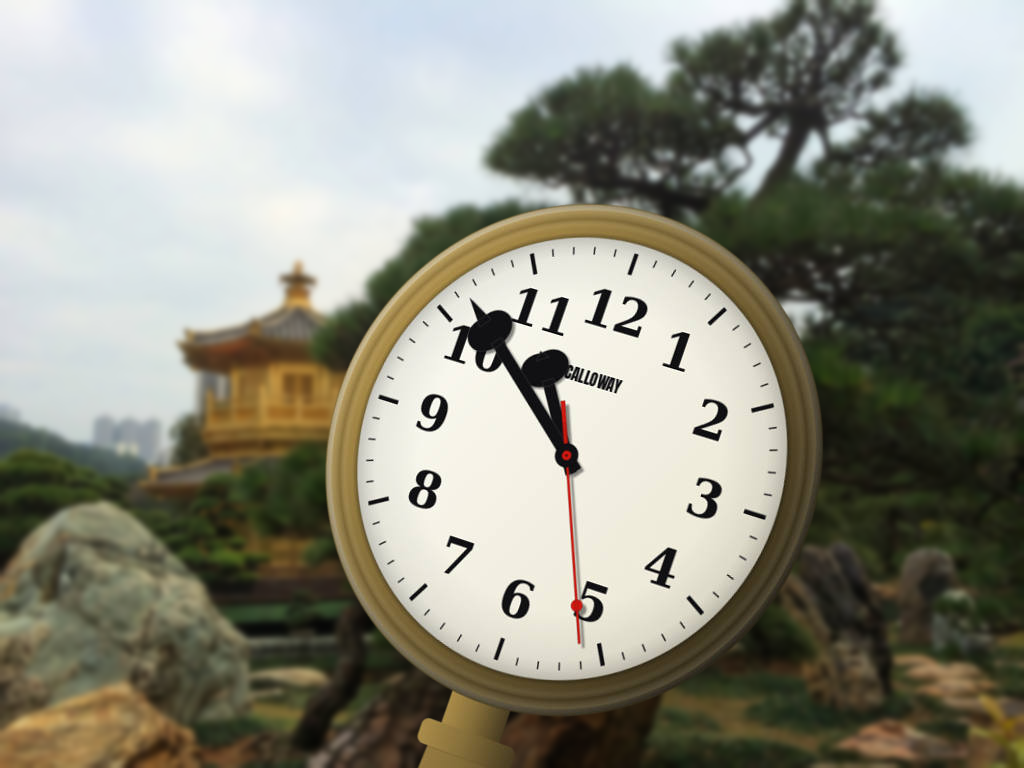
10 h 51 min 26 s
